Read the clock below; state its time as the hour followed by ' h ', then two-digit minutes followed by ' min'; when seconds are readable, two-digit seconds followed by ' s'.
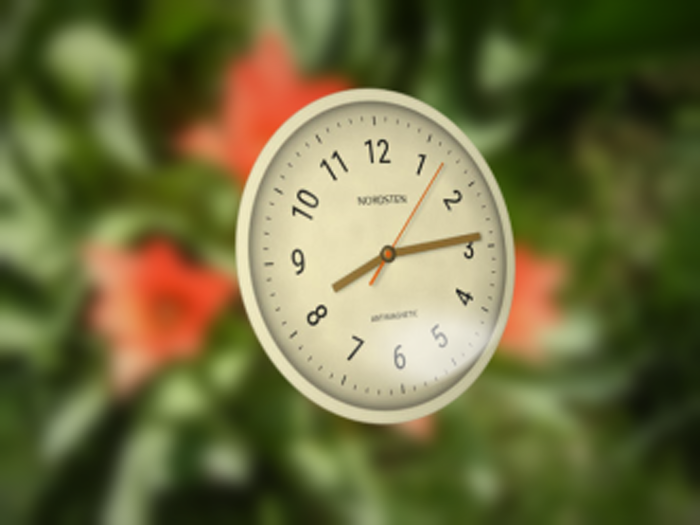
8 h 14 min 07 s
